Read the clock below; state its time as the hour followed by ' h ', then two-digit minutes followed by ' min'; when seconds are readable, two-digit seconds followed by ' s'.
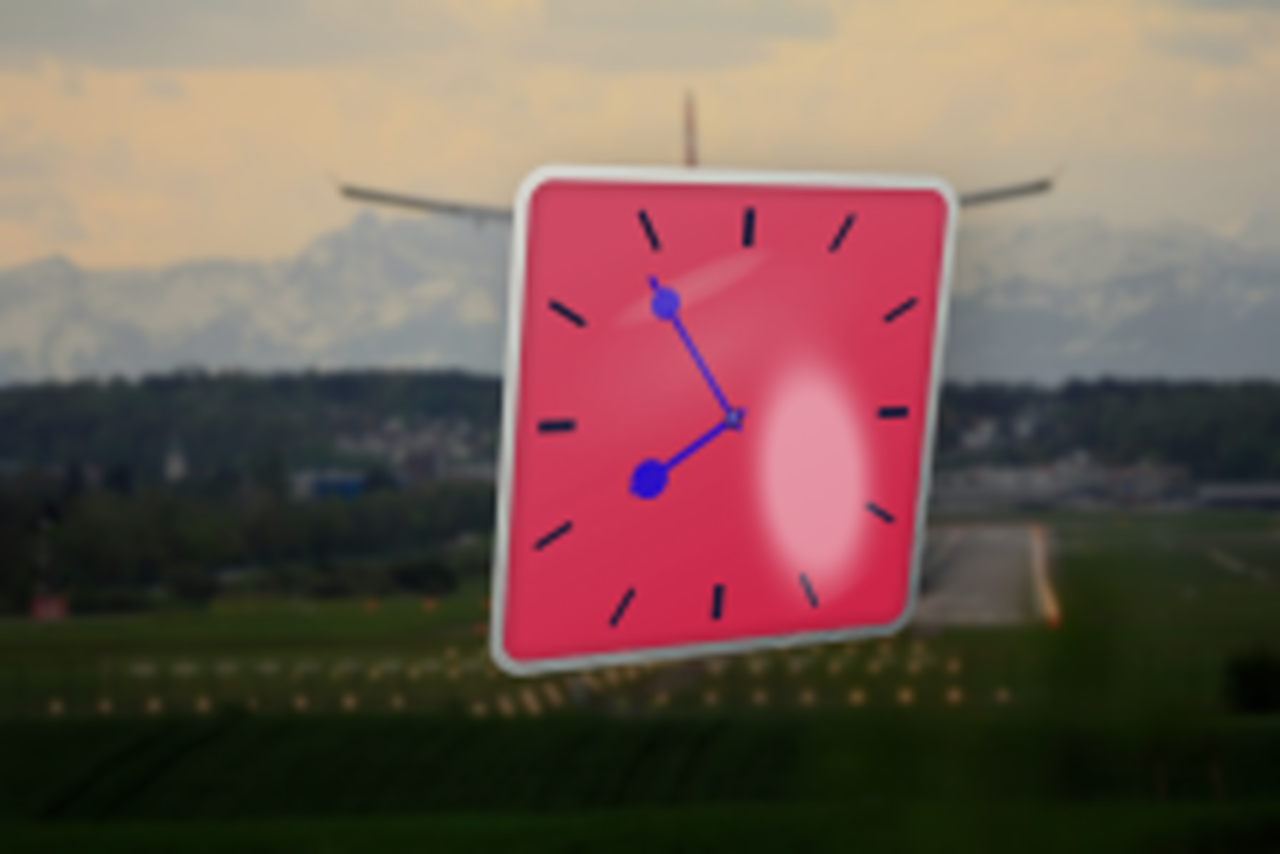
7 h 54 min
